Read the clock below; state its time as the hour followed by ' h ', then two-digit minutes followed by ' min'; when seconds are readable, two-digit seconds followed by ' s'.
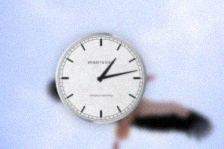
1 h 13 min
